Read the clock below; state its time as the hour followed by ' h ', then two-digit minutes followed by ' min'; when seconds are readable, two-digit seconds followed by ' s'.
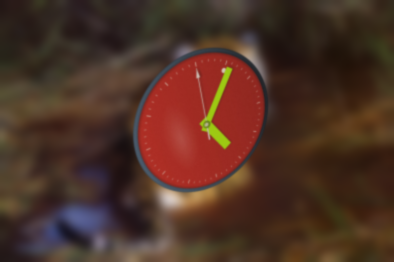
4 h 00 min 55 s
